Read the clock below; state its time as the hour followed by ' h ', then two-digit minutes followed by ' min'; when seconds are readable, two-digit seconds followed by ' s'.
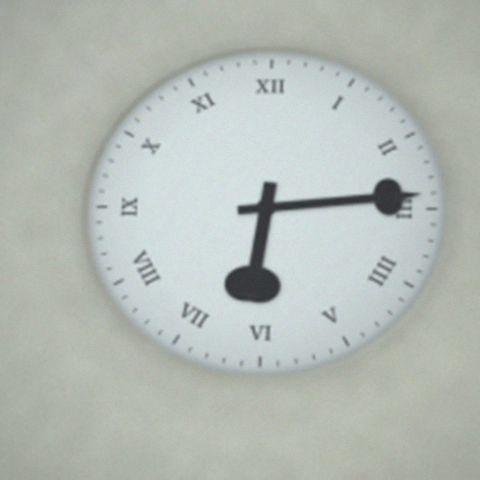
6 h 14 min
